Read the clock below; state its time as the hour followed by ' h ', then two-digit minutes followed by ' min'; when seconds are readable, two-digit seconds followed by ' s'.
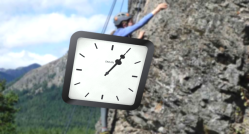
1 h 05 min
